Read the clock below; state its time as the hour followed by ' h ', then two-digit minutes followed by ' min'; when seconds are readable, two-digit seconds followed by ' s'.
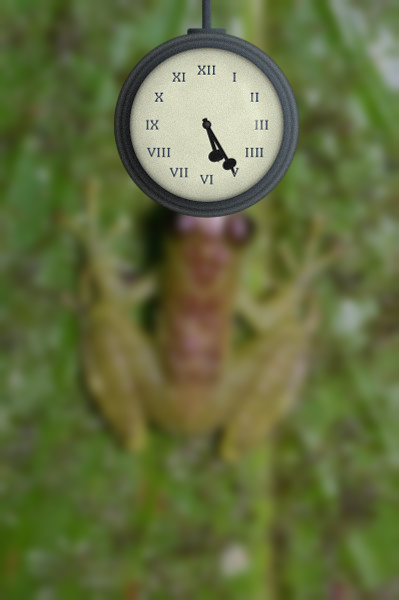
5 h 25 min
